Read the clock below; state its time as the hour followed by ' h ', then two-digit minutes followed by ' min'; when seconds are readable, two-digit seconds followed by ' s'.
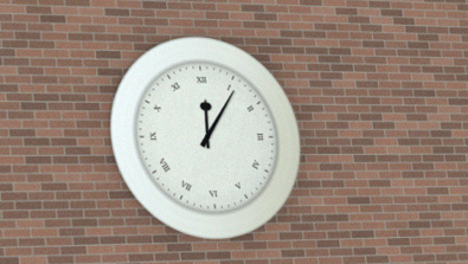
12 h 06 min
